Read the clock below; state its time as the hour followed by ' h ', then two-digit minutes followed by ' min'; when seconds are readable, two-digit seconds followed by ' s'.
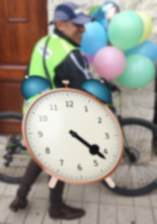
4 h 22 min
